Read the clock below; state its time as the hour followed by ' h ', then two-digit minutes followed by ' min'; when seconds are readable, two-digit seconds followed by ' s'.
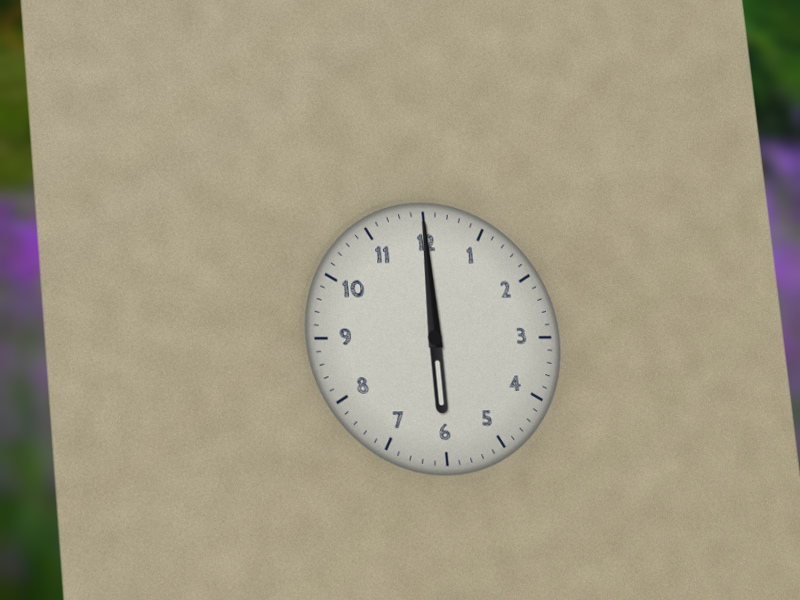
6 h 00 min
